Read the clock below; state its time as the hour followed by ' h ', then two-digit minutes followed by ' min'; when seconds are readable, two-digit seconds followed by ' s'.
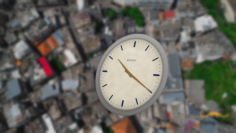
10 h 20 min
